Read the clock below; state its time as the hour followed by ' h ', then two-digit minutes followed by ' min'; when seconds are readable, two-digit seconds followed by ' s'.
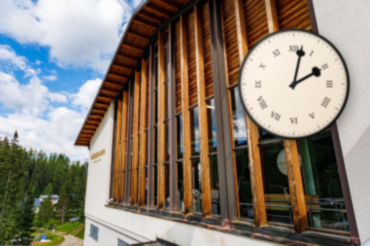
2 h 02 min
